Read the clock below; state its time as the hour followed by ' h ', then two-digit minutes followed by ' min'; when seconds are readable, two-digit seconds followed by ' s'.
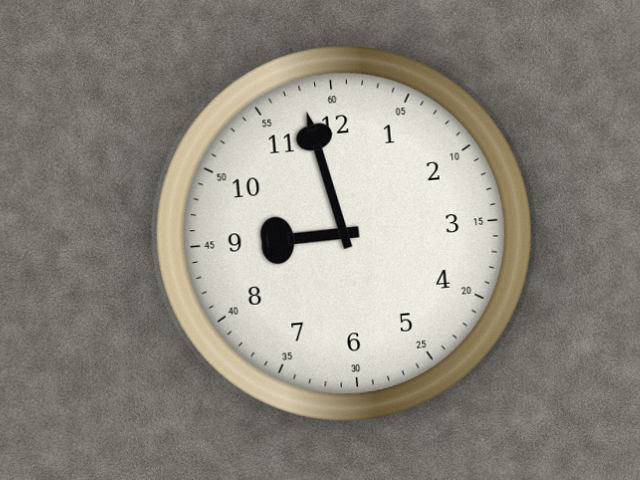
8 h 58 min
